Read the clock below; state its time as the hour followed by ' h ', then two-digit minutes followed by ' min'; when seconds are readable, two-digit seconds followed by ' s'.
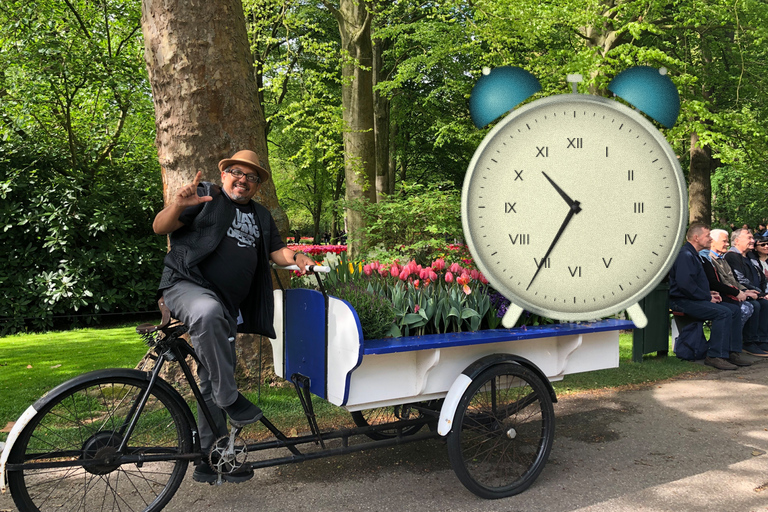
10 h 35 min
